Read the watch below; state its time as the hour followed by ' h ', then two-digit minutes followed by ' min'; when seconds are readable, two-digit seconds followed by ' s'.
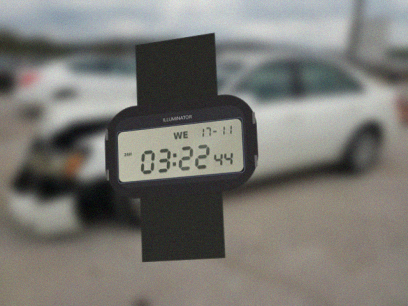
3 h 22 min 44 s
